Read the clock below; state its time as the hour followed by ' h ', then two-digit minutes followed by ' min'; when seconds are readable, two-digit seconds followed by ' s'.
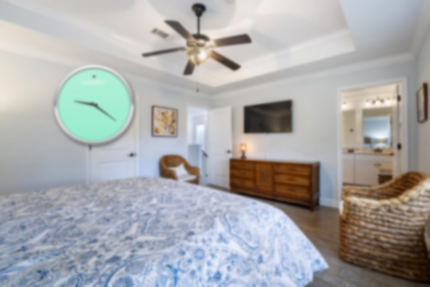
9 h 21 min
